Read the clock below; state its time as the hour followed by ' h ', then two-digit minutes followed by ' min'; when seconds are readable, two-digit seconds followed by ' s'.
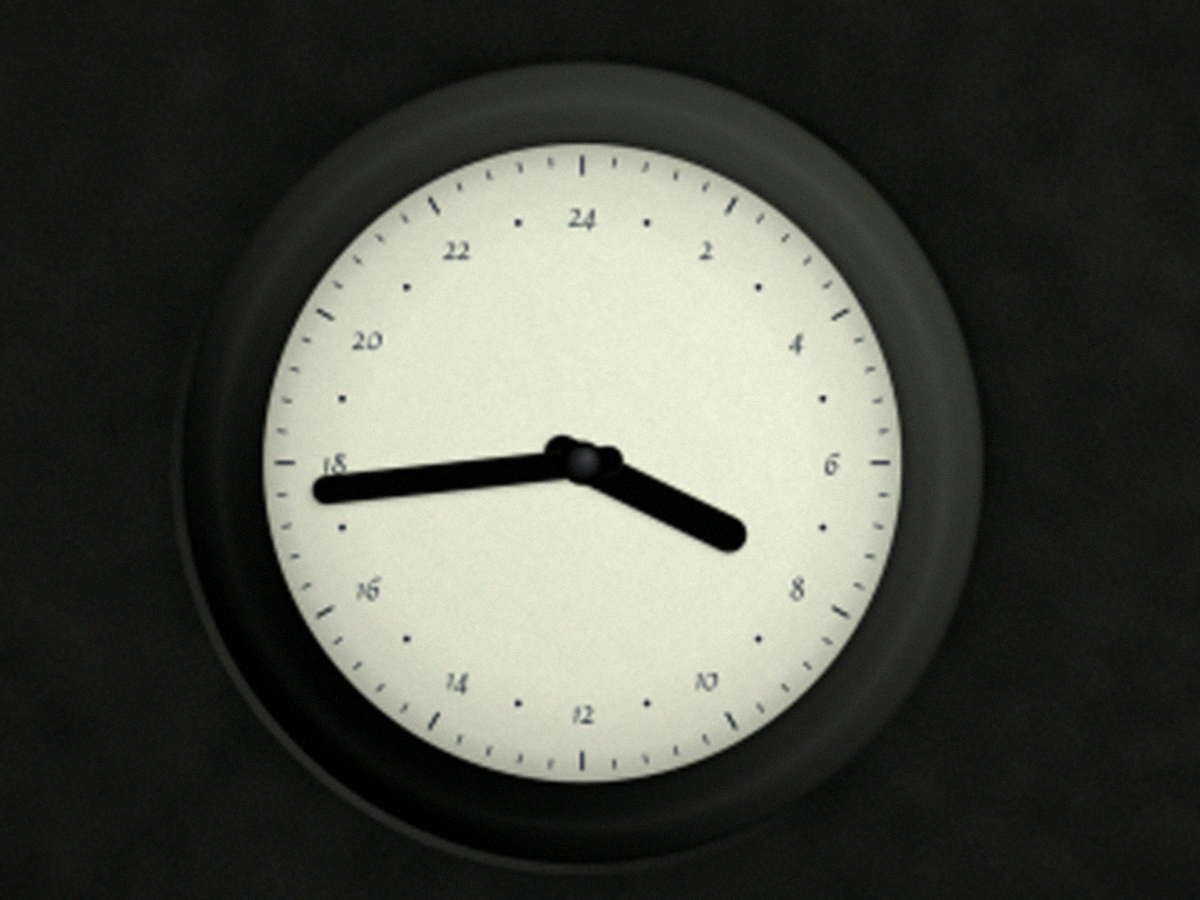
7 h 44 min
